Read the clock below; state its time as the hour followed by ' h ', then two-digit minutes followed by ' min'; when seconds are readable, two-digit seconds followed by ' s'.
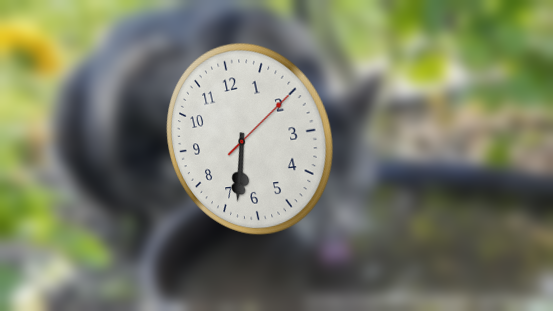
6 h 33 min 10 s
